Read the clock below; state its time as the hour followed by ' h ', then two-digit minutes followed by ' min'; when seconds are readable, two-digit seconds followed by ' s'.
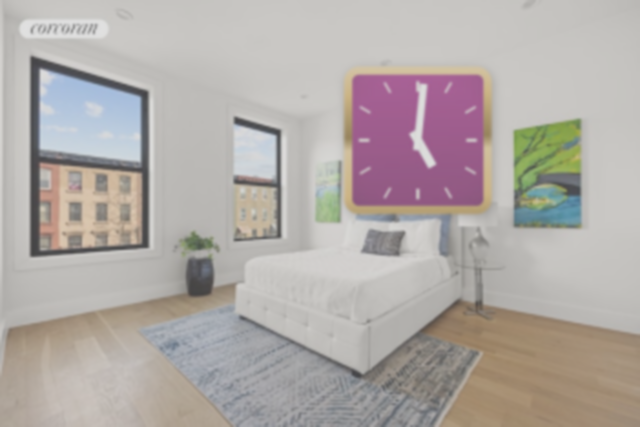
5 h 01 min
